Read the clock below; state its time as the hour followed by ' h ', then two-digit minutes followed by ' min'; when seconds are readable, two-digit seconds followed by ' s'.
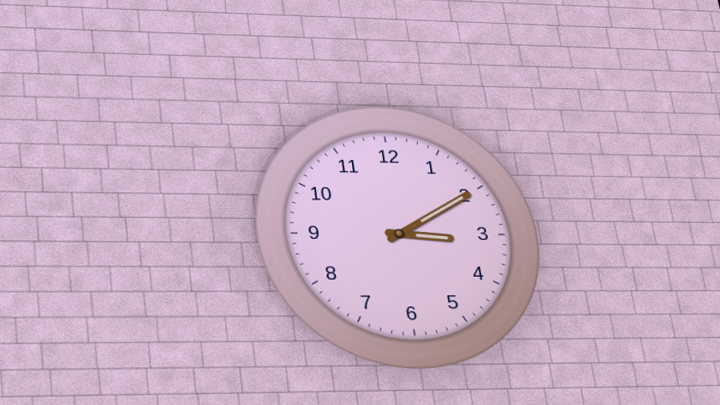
3 h 10 min
